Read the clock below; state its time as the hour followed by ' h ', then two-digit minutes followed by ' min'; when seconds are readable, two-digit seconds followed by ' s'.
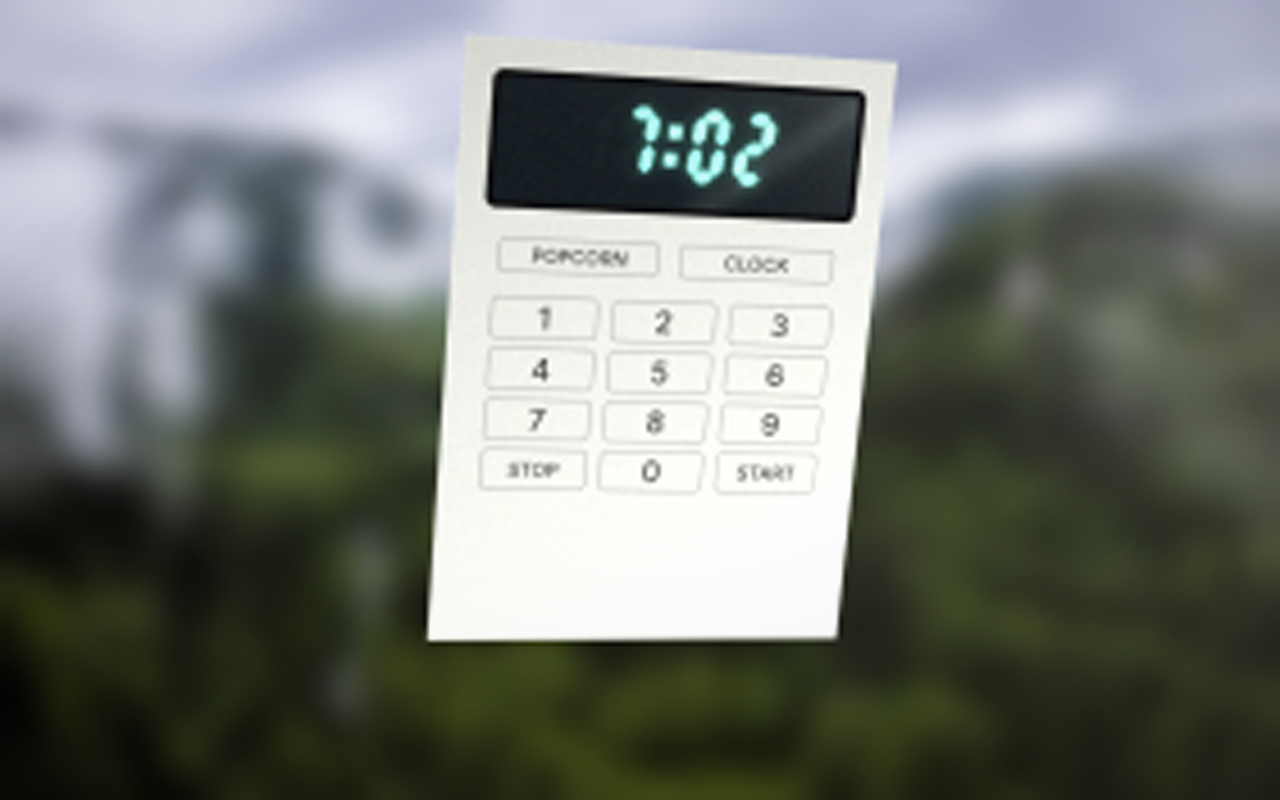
7 h 02 min
